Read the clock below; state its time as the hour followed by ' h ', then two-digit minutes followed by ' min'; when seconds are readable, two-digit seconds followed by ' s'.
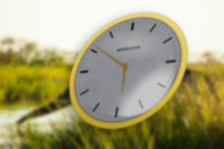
5 h 51 min
